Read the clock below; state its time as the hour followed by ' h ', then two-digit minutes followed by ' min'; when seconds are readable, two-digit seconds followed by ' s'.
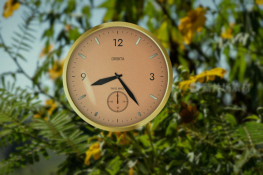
8 h 24 min
